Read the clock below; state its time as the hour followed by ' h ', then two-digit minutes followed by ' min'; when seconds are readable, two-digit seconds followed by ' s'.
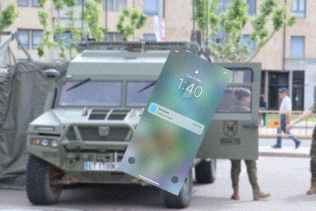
1 h 40 min
